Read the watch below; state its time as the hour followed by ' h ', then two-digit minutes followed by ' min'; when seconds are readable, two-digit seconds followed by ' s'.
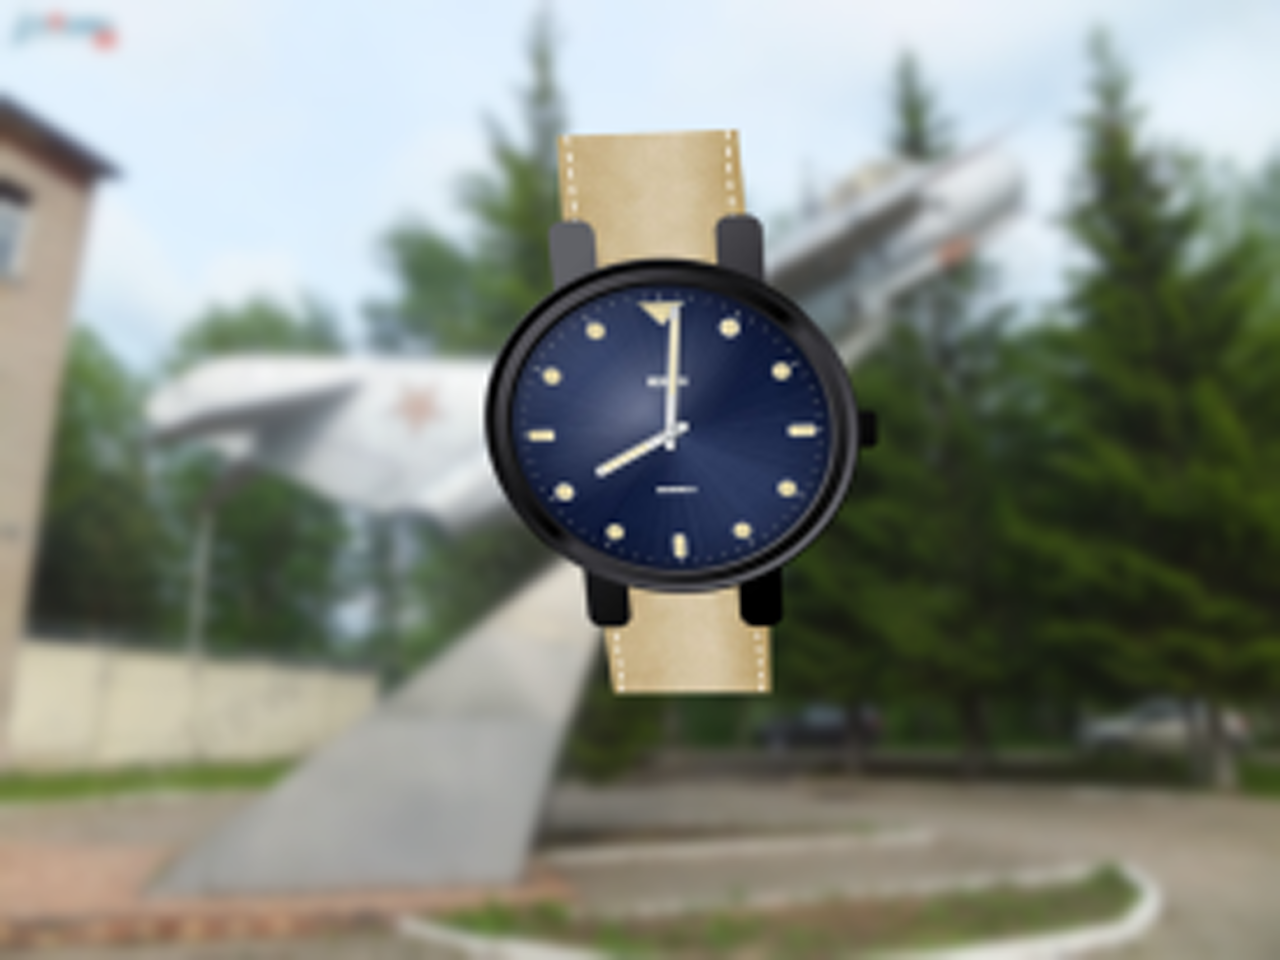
8 h 01 min
